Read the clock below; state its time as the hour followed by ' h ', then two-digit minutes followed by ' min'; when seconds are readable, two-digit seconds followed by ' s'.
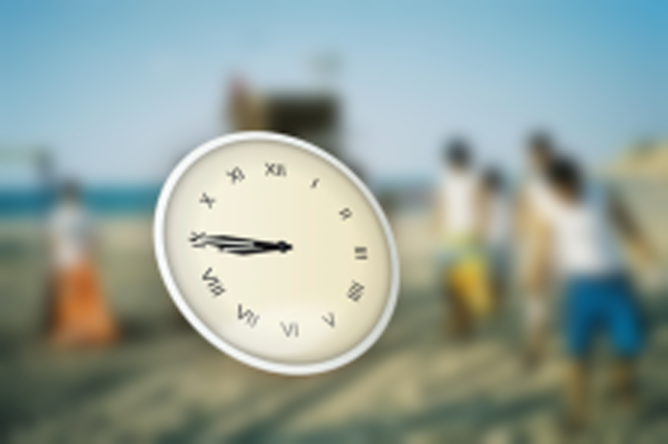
8 h 45 min
